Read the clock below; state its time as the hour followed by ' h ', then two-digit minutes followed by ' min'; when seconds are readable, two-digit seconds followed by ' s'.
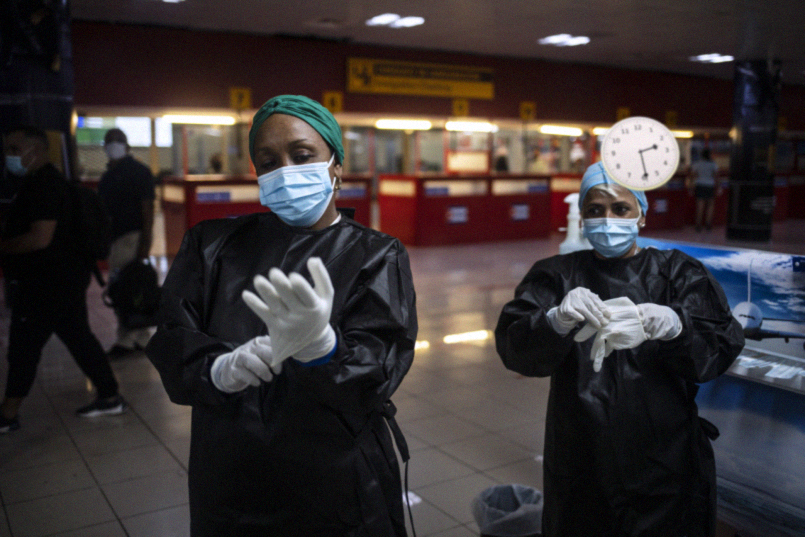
2 h 29 min
